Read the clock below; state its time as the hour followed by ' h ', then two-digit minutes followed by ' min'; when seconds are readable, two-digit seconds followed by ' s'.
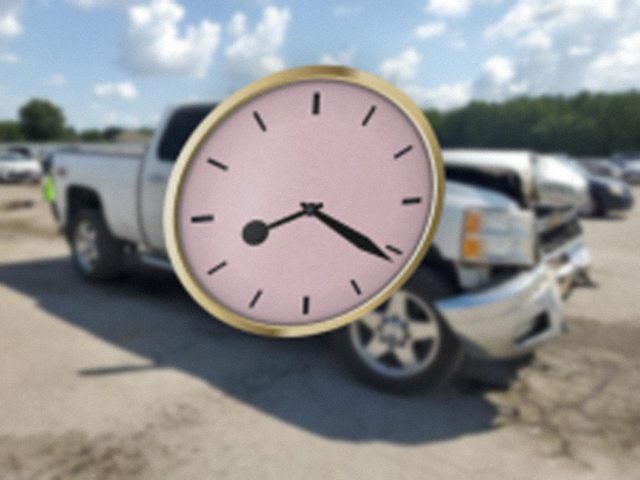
8 h 21 min
